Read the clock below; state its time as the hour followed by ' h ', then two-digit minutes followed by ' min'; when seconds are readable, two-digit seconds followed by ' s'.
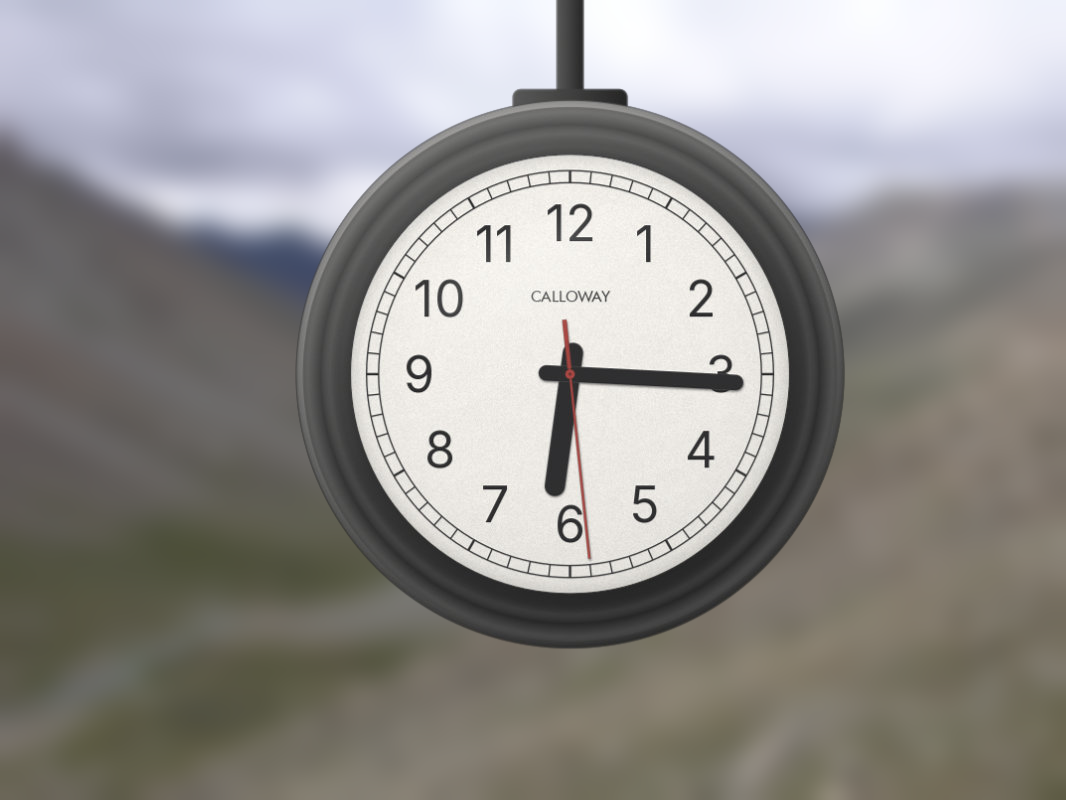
6 h 15 min 29 s
